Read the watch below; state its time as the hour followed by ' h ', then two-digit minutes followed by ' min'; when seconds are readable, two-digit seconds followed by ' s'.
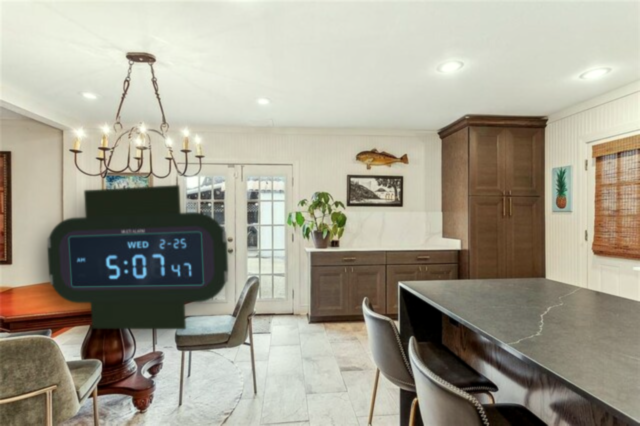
5 h 07 min 47 s
